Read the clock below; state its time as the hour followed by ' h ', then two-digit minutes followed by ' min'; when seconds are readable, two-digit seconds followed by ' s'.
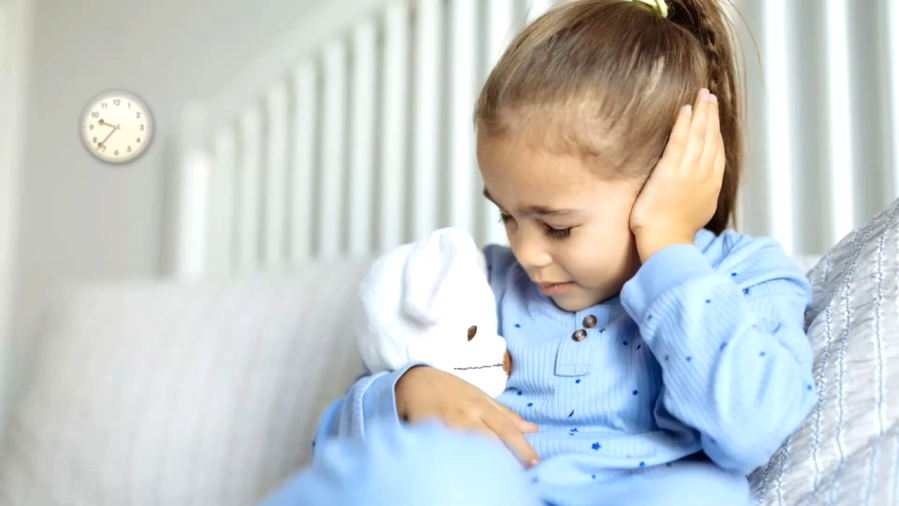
9 h 37 min
